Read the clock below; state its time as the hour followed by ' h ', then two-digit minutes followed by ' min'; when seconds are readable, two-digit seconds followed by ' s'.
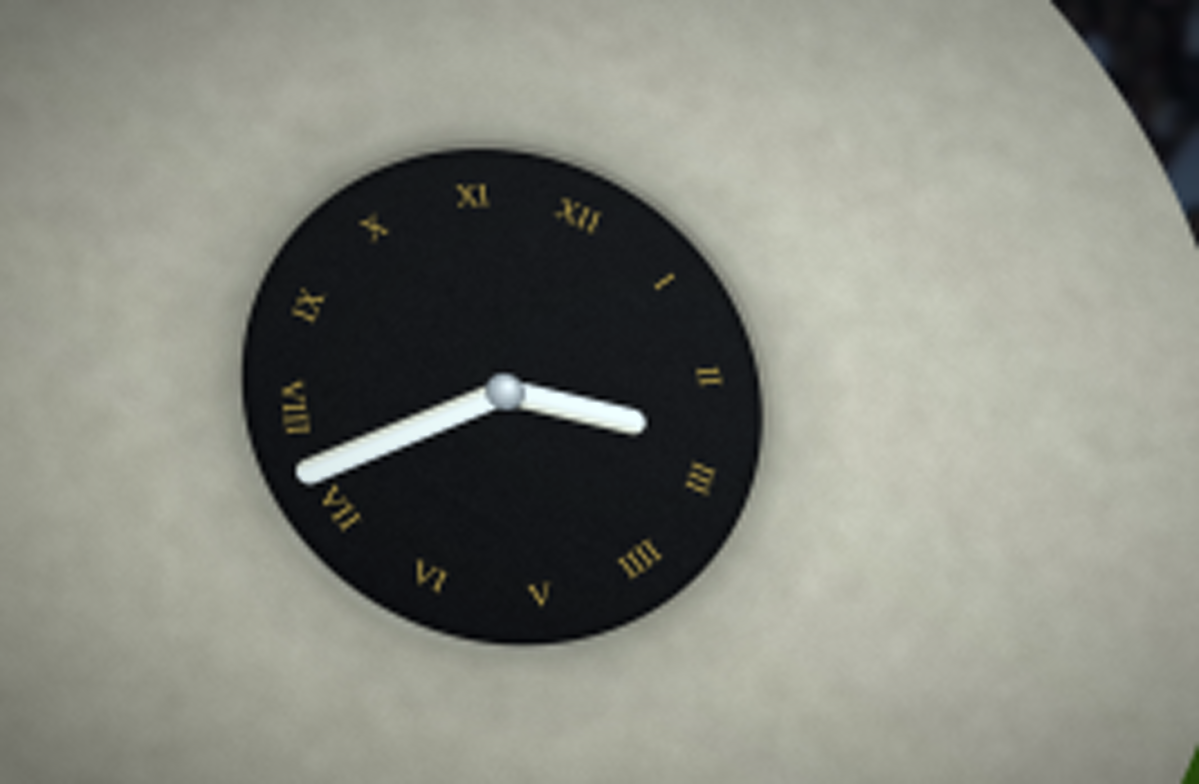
2 h 37 min
